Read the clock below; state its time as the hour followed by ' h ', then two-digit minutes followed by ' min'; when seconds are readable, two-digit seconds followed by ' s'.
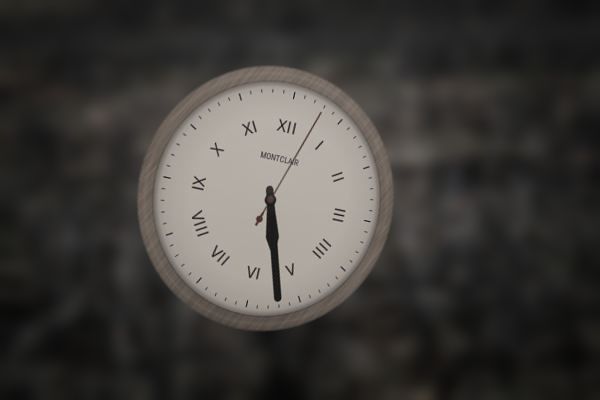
5 h 27 min 03 s
